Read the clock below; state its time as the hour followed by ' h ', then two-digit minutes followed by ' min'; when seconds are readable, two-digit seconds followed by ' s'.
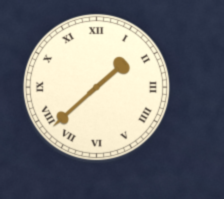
1 h 38 min
